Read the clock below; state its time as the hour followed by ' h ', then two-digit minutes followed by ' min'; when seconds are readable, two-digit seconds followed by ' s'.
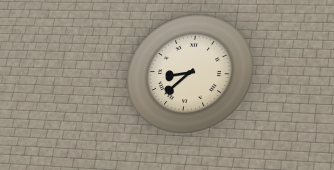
8 h 37 min
